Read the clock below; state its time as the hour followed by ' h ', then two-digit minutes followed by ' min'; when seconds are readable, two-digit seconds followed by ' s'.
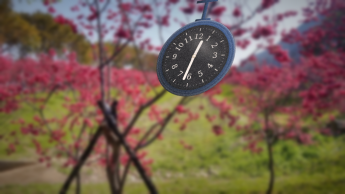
12 h 32 min
